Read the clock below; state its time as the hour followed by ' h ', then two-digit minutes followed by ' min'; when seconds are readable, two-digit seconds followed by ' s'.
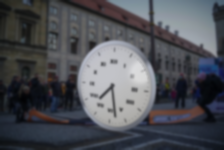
7 h 28 min
